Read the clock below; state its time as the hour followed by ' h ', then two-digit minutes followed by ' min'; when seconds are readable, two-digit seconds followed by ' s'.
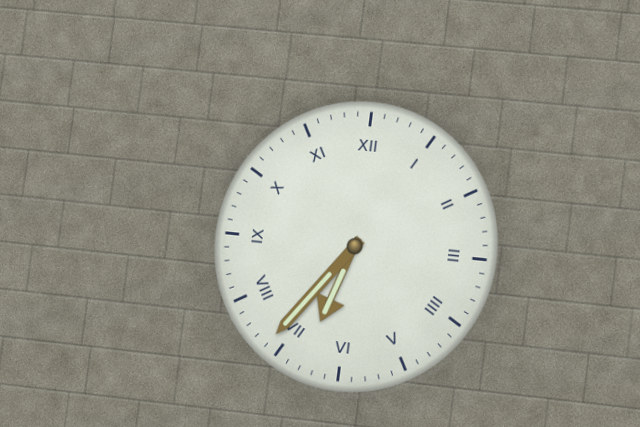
6 h 36 min
